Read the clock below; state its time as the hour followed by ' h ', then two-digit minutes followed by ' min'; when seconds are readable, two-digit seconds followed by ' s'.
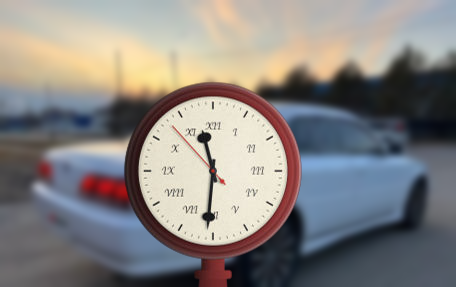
11 h 30 min 53 s
